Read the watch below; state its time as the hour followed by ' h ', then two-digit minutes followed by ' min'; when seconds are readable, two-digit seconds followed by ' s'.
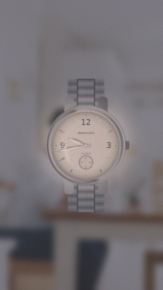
9 h 43 min
